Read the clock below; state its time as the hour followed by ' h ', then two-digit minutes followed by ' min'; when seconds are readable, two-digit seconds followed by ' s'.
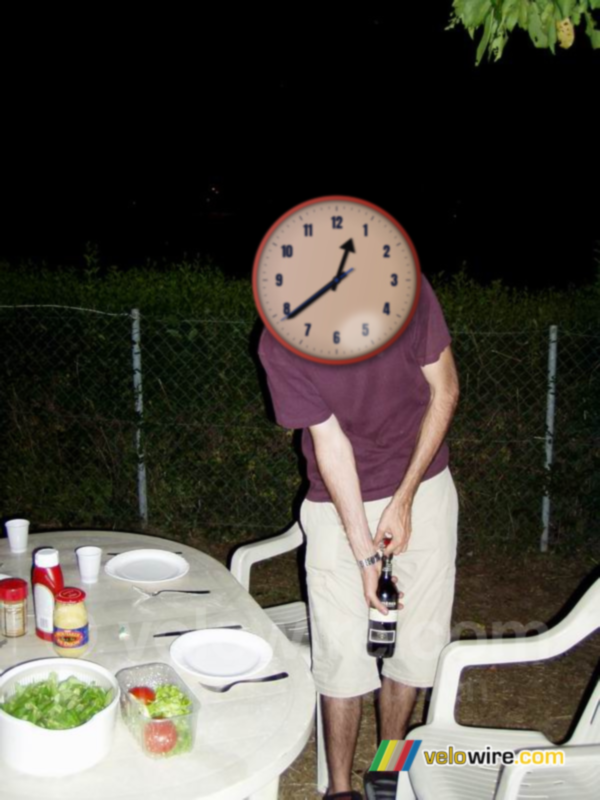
12 h 38 min 39 s
